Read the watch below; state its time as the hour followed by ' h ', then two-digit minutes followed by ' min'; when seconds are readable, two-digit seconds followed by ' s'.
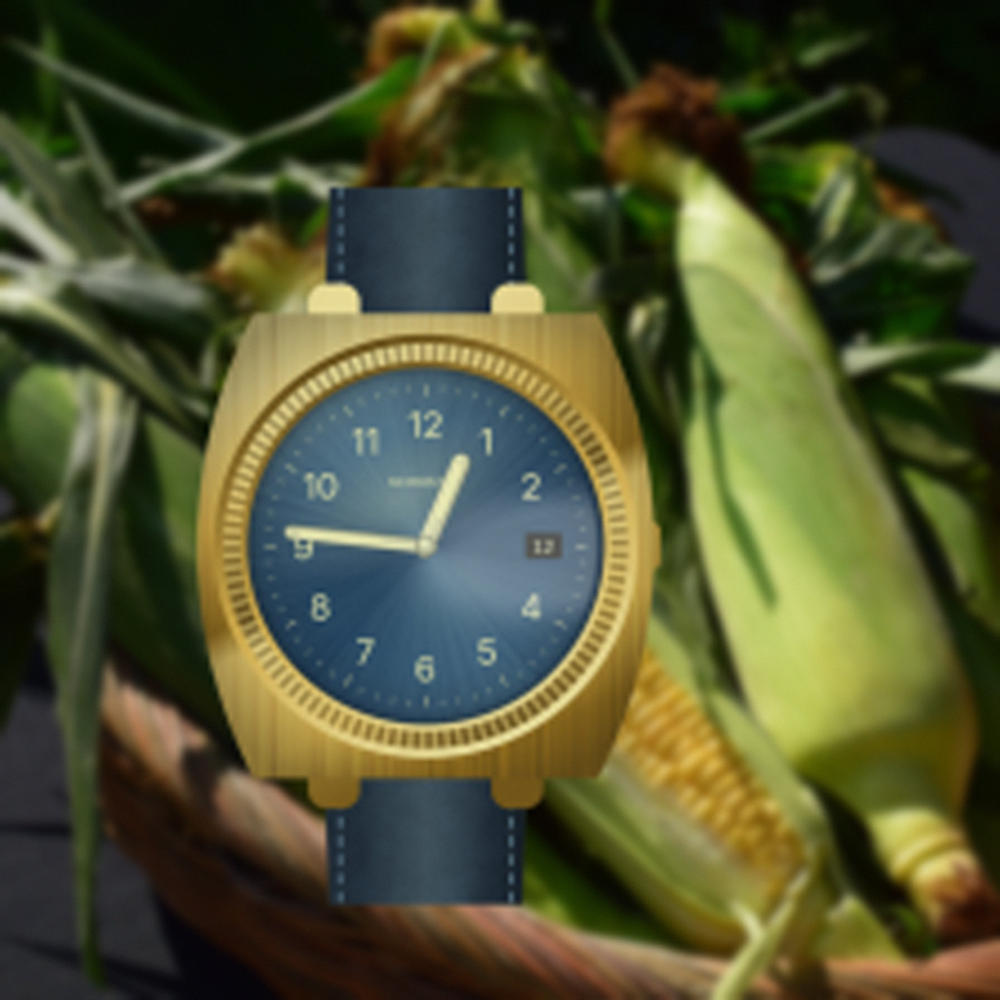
12 h 46 min
